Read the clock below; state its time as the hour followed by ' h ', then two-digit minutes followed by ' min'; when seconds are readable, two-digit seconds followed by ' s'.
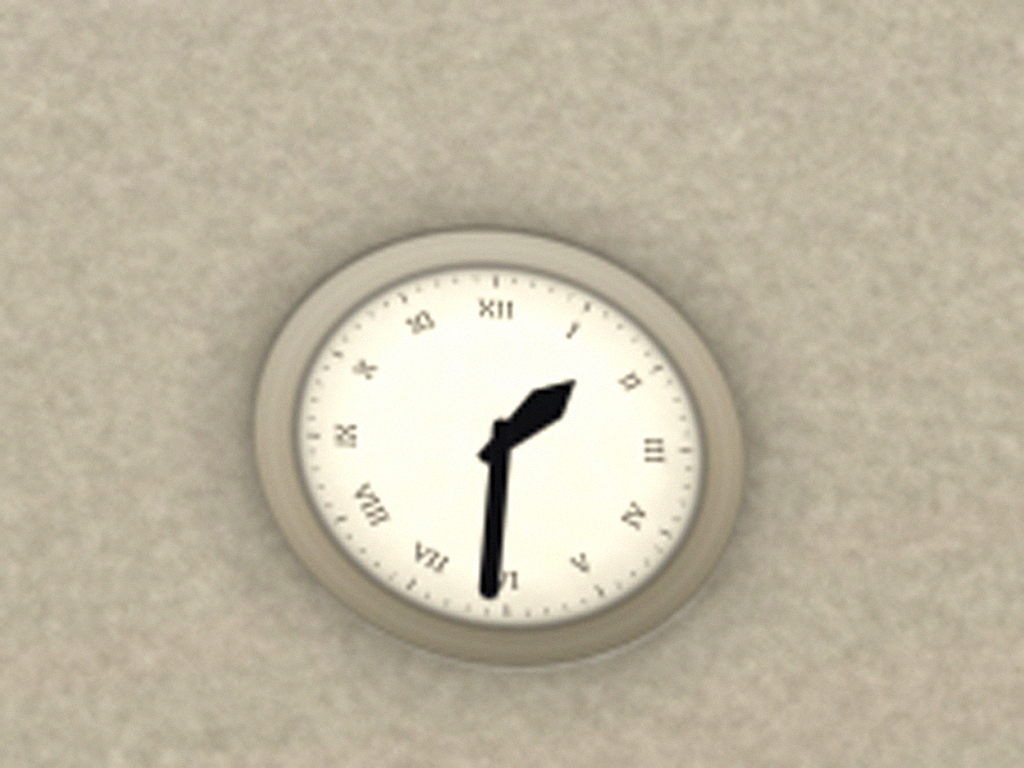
1 h 31 min
